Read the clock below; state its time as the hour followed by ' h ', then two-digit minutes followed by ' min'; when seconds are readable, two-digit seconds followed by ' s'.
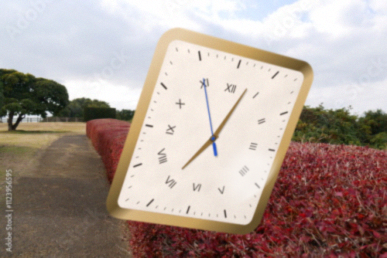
7 h 02 min 55 s
